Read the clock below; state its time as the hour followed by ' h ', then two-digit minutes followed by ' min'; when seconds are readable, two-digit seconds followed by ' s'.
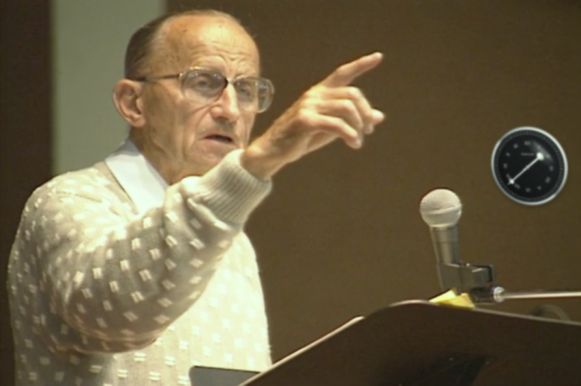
1 h 38 min
